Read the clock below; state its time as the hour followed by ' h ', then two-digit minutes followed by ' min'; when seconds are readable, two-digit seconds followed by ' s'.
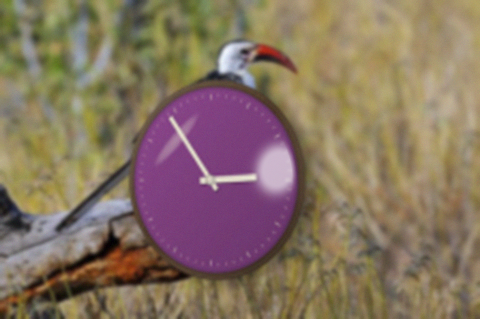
2 h 54 min
